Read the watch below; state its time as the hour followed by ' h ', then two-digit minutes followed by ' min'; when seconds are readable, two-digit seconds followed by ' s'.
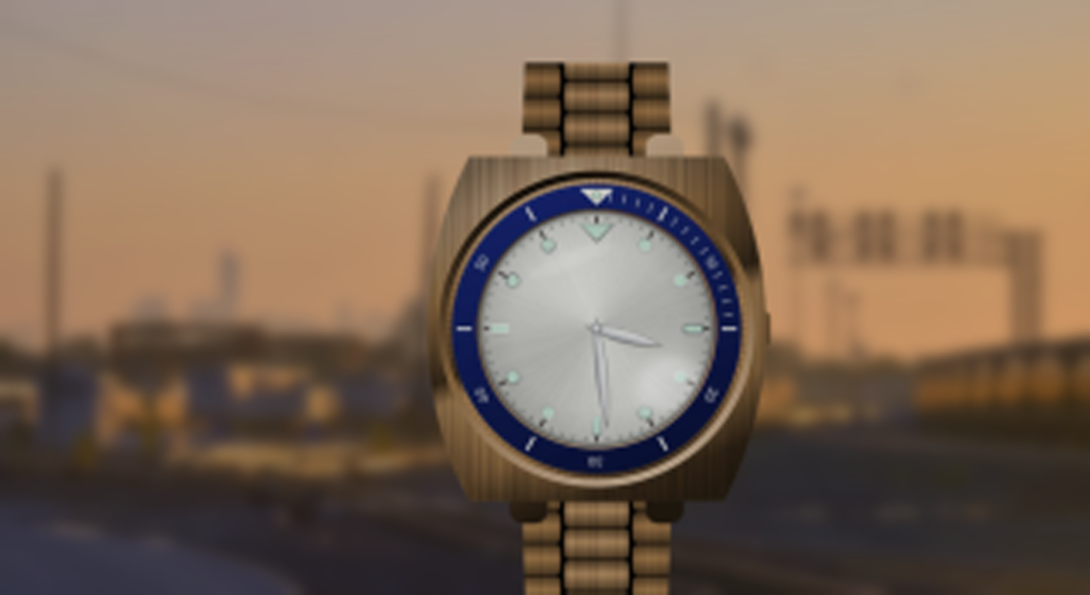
3 h 29 min
